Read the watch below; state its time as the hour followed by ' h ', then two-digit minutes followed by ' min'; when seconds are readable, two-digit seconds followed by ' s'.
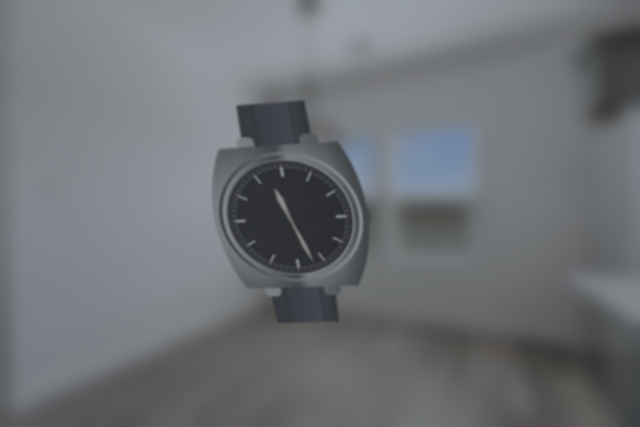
11 h 27 min
